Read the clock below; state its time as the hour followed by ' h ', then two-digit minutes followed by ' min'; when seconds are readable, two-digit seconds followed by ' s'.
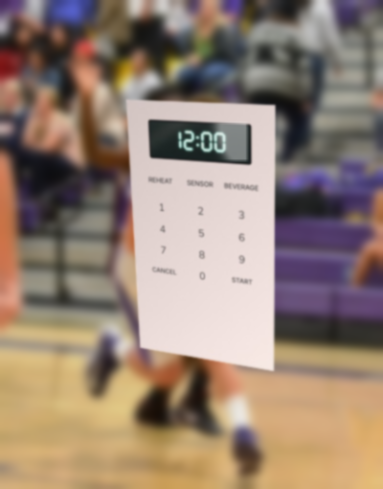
12 h 00 min
